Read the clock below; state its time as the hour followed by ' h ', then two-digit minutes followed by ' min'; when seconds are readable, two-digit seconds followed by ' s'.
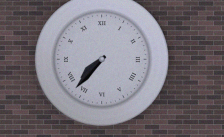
7 h 37 min
